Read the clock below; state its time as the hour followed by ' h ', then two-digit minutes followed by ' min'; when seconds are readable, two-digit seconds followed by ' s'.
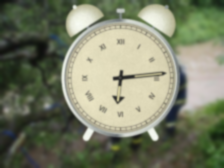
6 h 14 min
